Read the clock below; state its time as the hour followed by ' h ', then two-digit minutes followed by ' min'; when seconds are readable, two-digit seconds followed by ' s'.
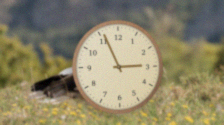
2 h 56 min
